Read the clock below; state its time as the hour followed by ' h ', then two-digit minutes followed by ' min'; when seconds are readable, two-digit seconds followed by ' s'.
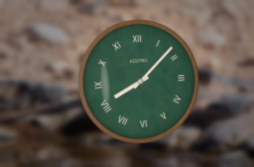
8 h 08 min
